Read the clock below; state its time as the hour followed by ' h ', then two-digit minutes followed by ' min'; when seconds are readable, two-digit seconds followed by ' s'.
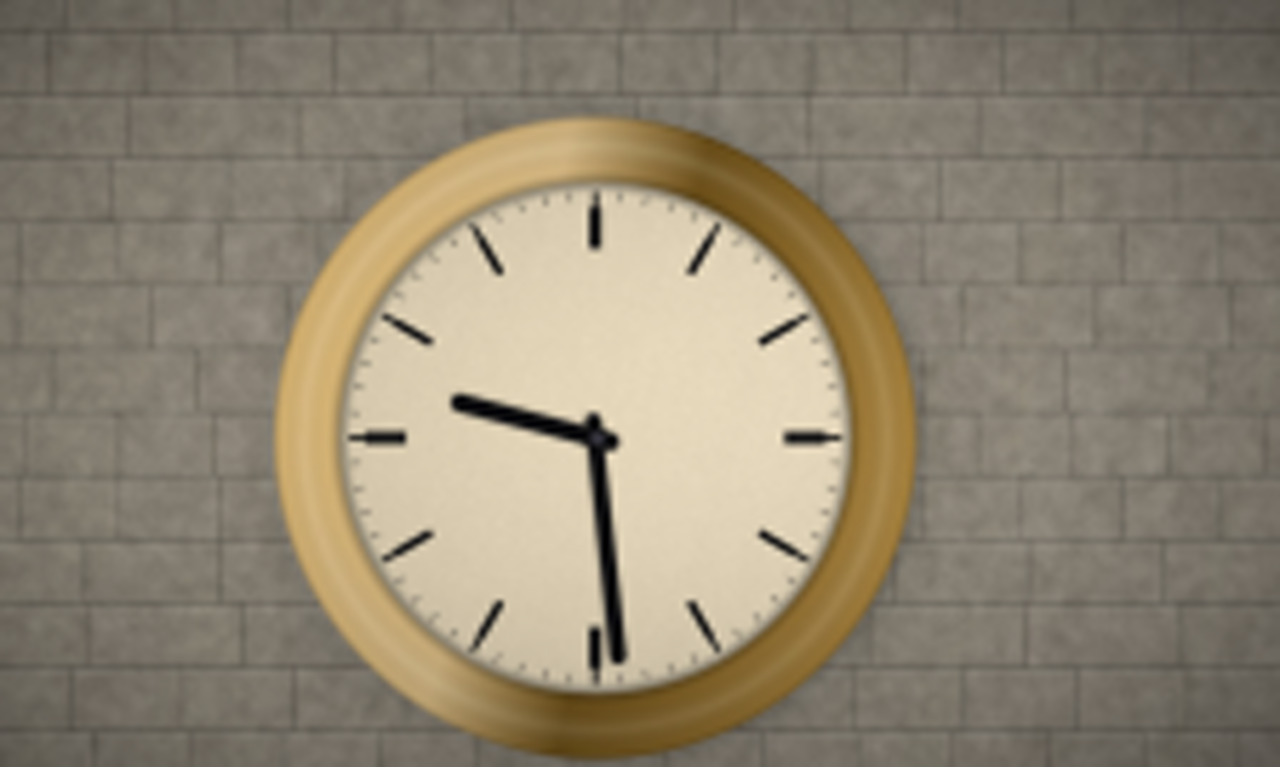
9 h 29 min
